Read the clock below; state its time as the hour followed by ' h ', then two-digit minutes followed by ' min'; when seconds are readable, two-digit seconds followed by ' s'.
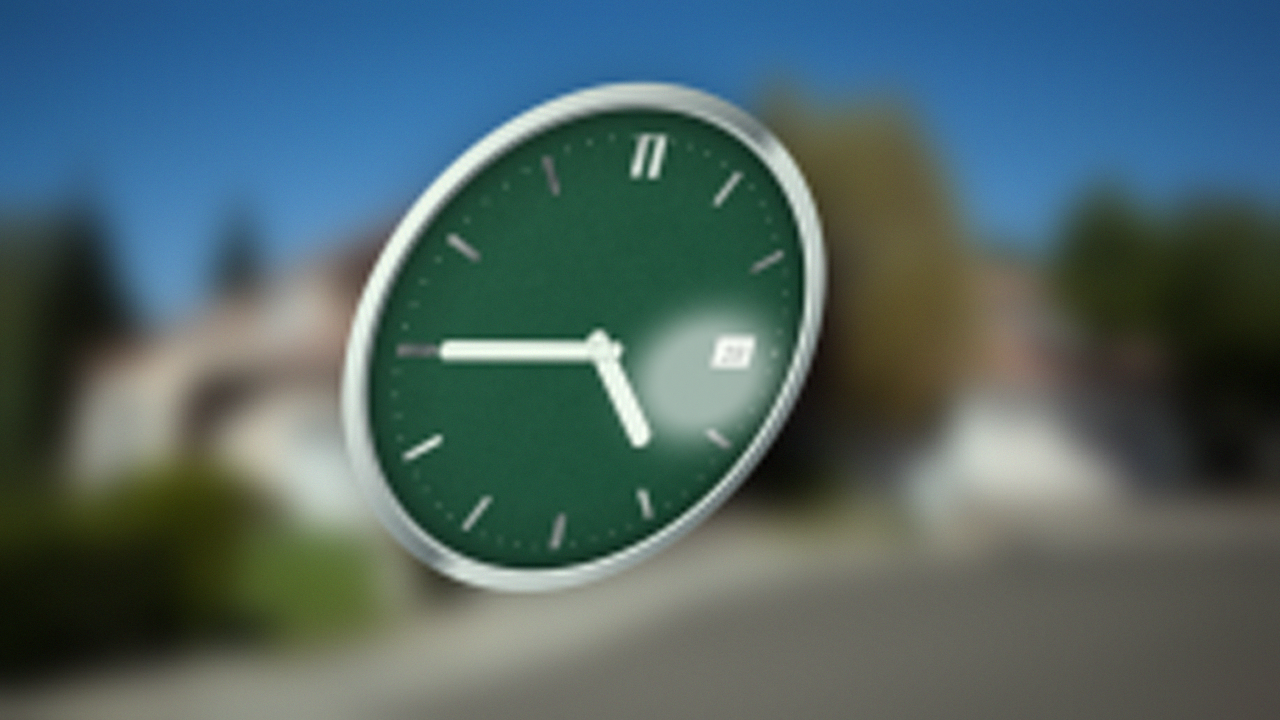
4 h 45 min
